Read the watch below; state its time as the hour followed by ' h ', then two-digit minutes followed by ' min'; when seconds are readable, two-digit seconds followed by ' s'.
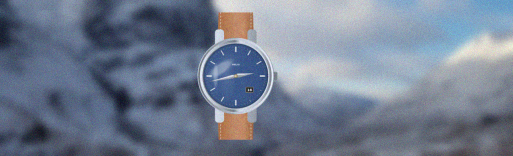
2 h 43 min
